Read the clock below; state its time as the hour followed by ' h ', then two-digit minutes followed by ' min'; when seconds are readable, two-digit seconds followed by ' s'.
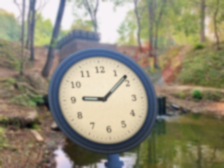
9 h 08 min
